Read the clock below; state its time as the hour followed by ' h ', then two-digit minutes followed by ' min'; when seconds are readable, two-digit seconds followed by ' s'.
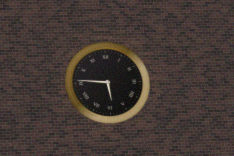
5 h 46 min
